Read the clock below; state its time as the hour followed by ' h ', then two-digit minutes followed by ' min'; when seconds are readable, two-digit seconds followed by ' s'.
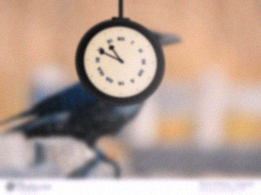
10 h 49 min
